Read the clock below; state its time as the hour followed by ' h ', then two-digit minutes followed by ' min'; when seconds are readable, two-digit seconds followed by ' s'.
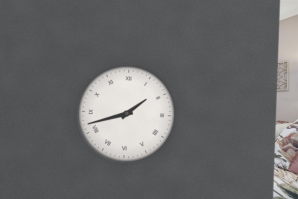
1 h 42 min
